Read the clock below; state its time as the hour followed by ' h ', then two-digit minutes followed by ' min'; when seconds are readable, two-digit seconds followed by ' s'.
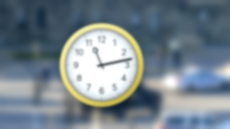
11 h 13 min
